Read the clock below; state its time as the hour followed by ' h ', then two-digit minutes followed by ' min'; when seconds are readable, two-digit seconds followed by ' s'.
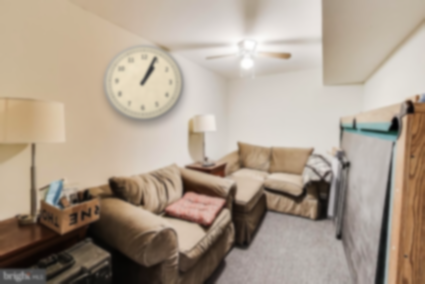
1 h 04 min
